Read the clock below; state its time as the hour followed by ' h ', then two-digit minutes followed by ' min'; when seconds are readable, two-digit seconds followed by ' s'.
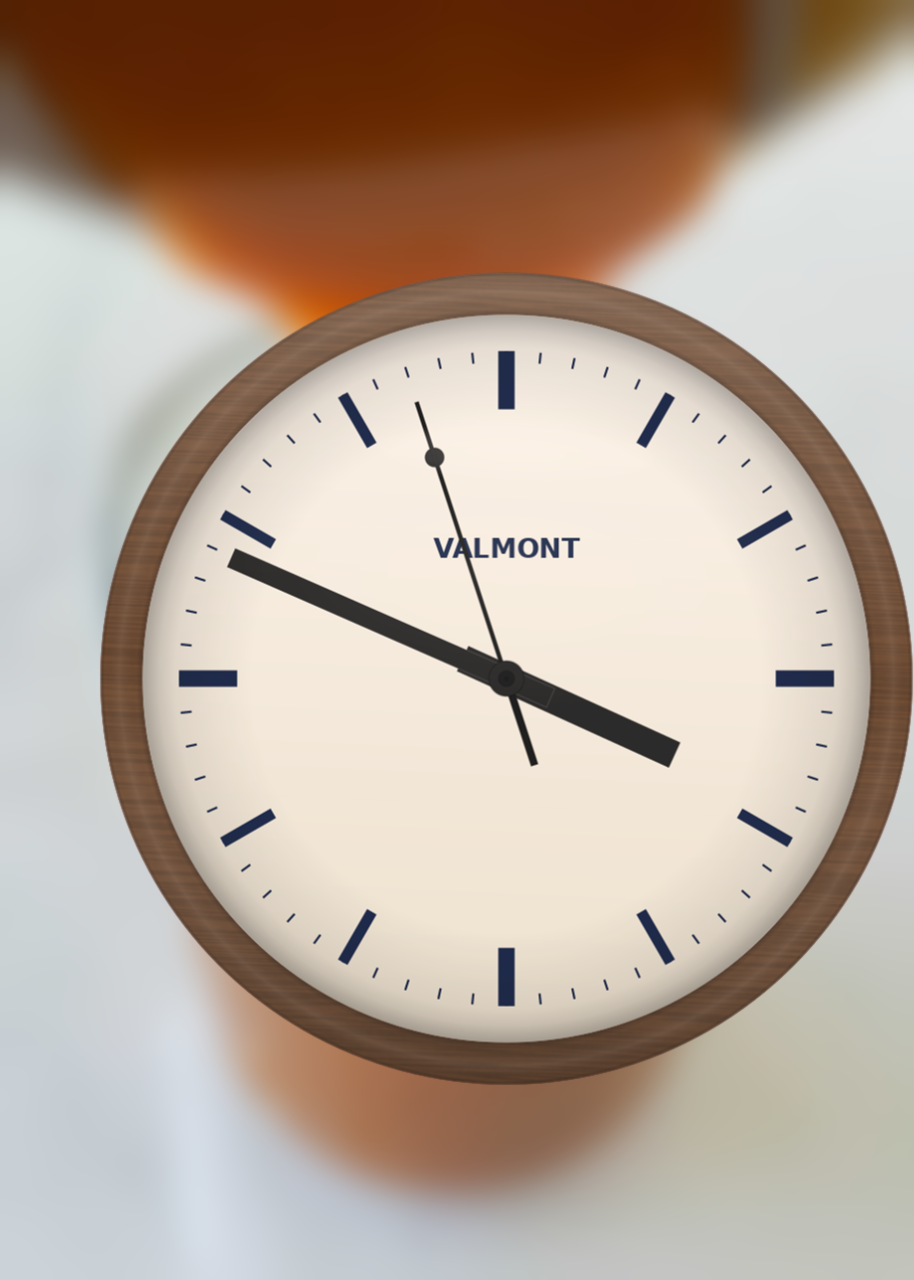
3 h 48 min 57 s
